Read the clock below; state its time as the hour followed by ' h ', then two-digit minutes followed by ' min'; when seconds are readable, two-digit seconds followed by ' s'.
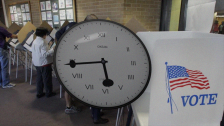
5 h 44 min
